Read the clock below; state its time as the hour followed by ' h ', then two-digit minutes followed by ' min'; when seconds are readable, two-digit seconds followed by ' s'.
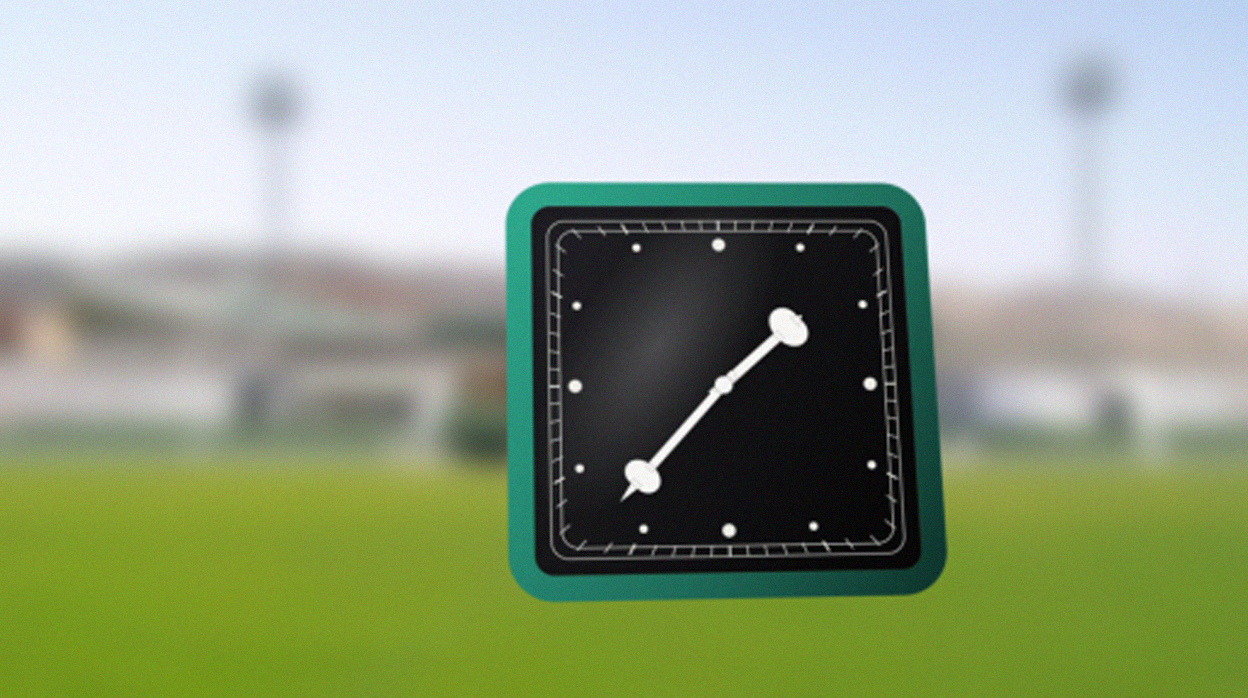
1 h 37 min
